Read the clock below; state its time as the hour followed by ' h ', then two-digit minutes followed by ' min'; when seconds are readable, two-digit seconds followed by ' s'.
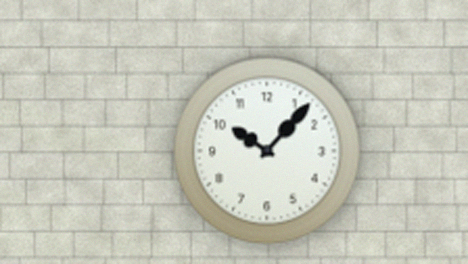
10 h 07 min
